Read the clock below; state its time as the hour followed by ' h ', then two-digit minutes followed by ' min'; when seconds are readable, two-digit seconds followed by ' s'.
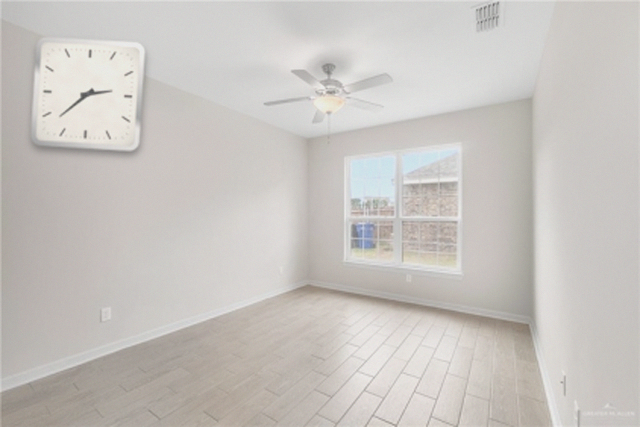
2 h 38 min
